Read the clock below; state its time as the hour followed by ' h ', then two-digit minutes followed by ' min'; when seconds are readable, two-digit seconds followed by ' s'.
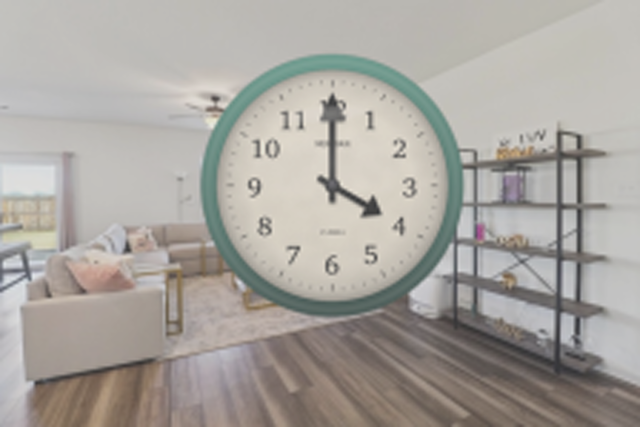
4 h 00 min
